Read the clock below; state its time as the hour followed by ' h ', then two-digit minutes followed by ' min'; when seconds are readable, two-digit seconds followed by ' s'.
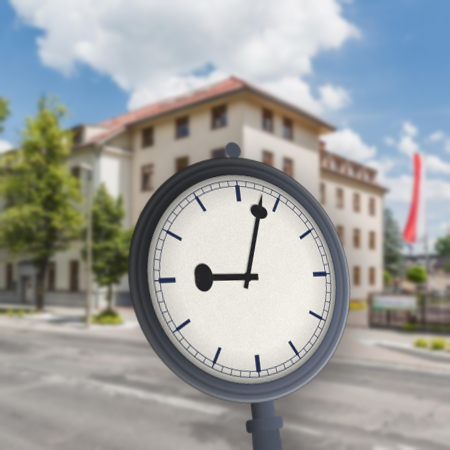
9 h 03 min
